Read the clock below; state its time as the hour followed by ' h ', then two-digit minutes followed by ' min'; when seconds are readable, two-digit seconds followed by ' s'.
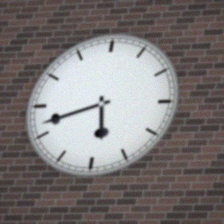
5 h 42 min
